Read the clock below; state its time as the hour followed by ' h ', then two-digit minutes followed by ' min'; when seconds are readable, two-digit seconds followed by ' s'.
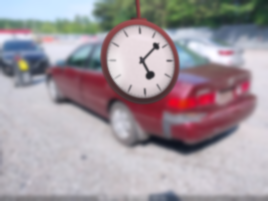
5 h 08 min
